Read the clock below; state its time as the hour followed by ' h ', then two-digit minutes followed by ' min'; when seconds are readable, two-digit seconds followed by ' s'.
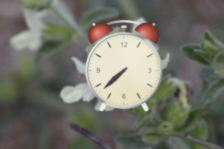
7 h 38 min
